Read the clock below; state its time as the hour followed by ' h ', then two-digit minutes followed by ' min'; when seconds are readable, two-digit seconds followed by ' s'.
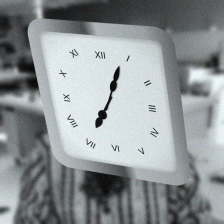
7 h 04 min
